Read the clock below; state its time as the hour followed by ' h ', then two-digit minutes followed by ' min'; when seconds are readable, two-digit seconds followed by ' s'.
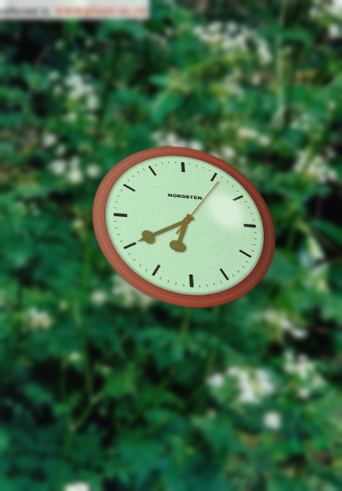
6 h 40 min 06 s
